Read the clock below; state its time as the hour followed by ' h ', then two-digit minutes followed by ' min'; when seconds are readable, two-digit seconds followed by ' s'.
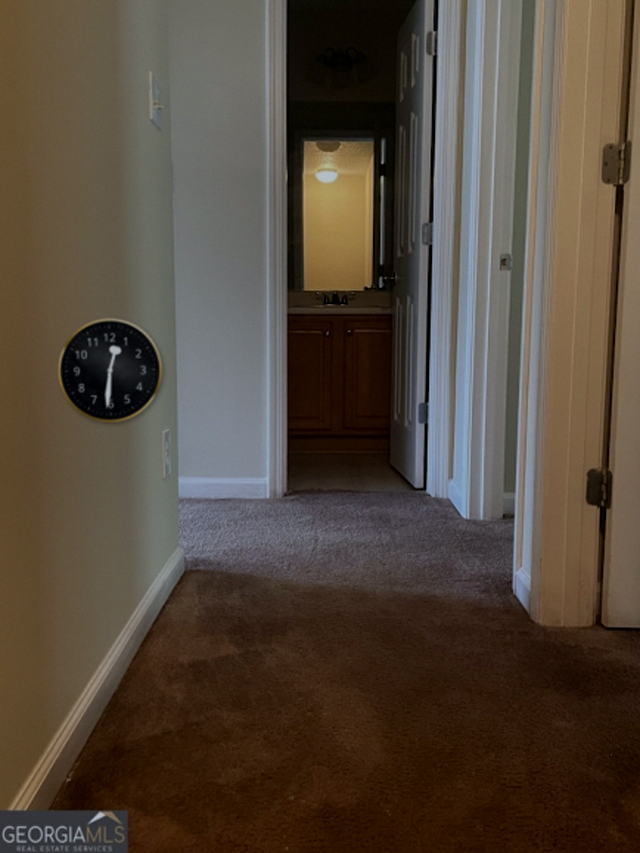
12 h 31 min
